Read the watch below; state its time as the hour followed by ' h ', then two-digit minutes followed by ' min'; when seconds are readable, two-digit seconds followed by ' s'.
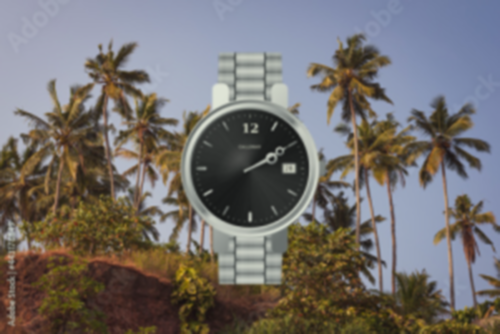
2 h 10 min
